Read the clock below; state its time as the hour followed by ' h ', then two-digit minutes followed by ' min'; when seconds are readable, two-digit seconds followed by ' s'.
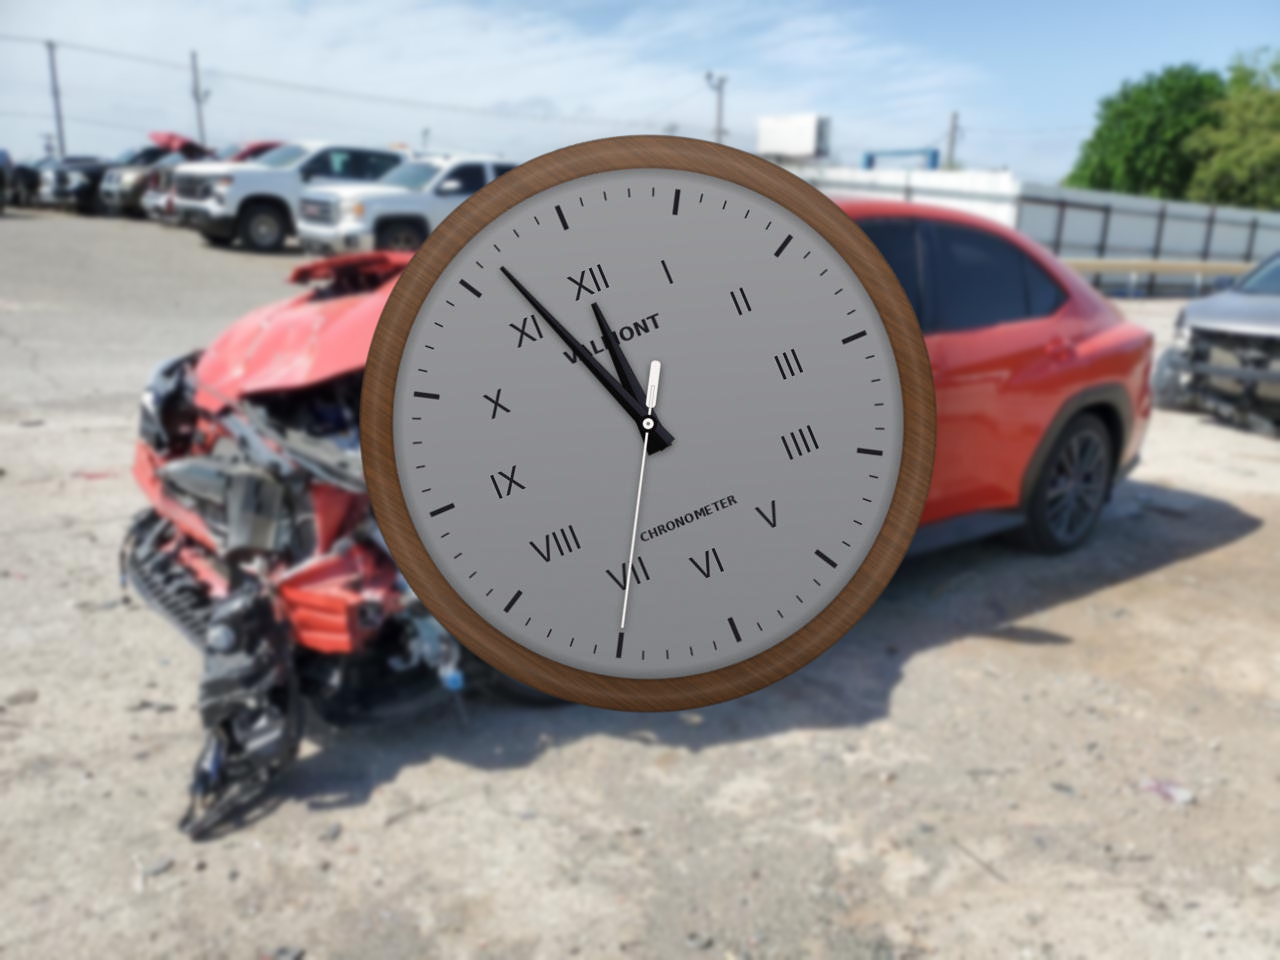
11 h 56 min 35 s
